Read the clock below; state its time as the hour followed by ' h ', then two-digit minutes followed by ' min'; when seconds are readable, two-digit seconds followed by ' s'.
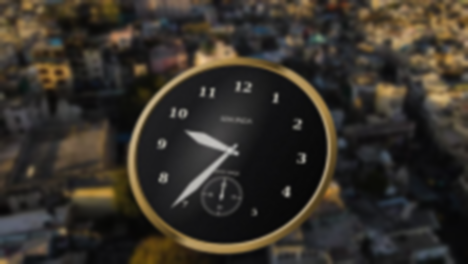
9 h 36 min
